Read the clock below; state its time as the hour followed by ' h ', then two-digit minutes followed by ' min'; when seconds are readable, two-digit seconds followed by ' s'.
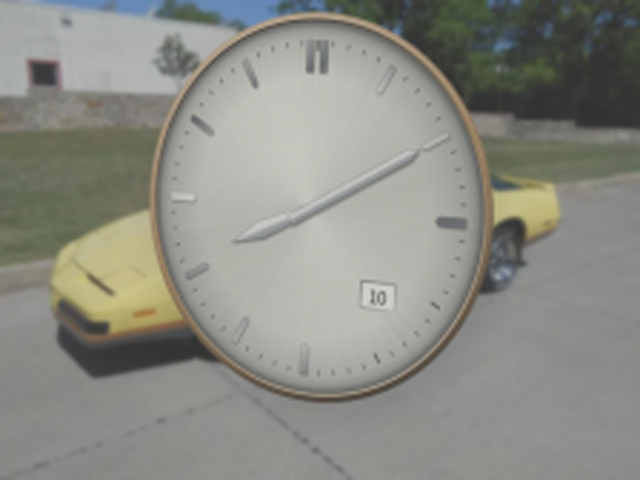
8 h 10 min
